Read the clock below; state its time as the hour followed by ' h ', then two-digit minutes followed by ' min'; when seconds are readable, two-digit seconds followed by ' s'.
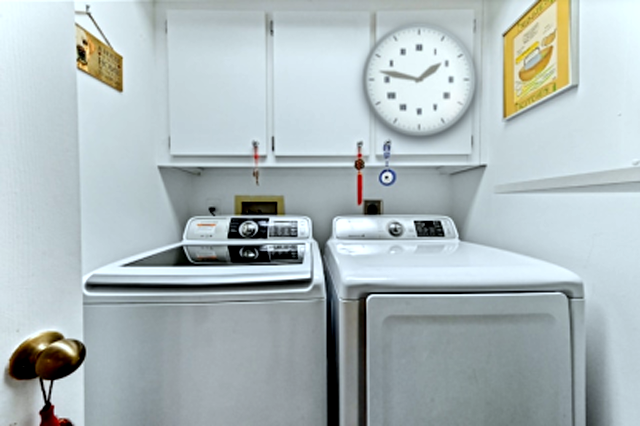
1 h 47 min
